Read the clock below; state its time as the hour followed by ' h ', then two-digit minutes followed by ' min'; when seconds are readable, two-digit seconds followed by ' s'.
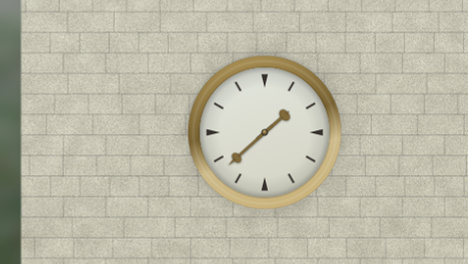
1 h 38 min
